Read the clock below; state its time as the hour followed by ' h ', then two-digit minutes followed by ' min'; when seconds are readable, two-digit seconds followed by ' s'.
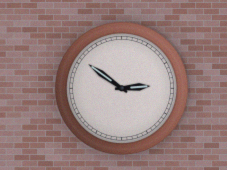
2 h 51 min
